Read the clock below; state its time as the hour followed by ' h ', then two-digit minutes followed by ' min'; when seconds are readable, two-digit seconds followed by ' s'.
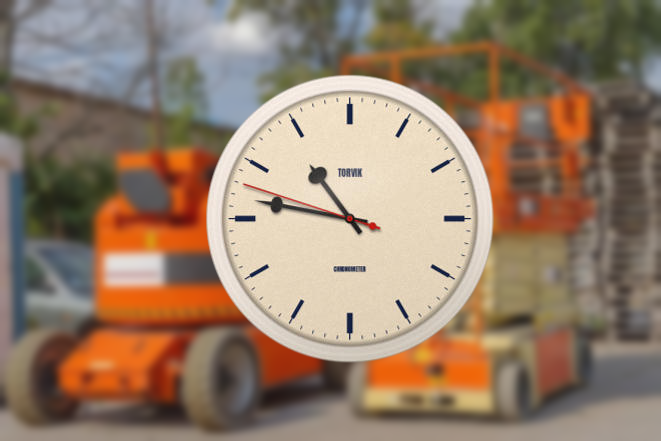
10 h 46 min 48 s
